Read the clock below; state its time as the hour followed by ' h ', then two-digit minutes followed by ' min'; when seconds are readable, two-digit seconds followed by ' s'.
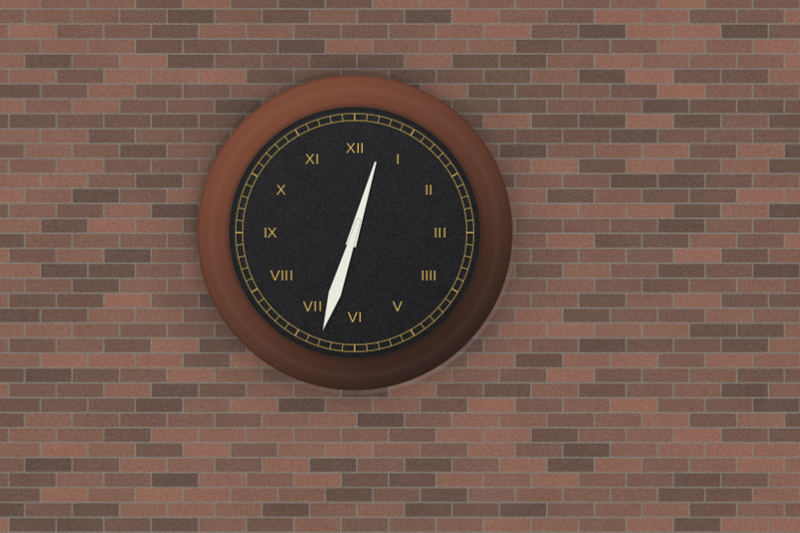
12 h 33 min
